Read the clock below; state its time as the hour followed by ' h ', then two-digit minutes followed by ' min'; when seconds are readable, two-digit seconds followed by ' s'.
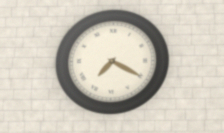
7 h 20 min
